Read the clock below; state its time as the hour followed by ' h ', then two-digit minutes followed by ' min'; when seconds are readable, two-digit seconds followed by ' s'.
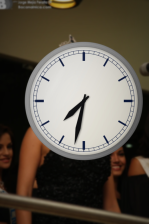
7 h 32 min
